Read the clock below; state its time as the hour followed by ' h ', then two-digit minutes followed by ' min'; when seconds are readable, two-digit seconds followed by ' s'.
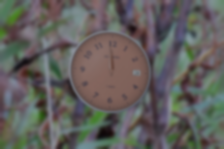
11 h 59 min
